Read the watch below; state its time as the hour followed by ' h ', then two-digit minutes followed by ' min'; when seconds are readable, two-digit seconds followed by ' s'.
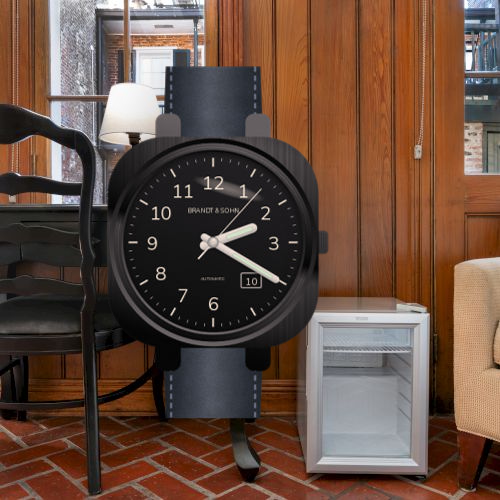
2 h 20 min 07 s
